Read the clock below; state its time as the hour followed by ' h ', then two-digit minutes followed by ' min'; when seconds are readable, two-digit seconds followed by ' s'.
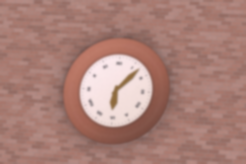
6 h 07 min
